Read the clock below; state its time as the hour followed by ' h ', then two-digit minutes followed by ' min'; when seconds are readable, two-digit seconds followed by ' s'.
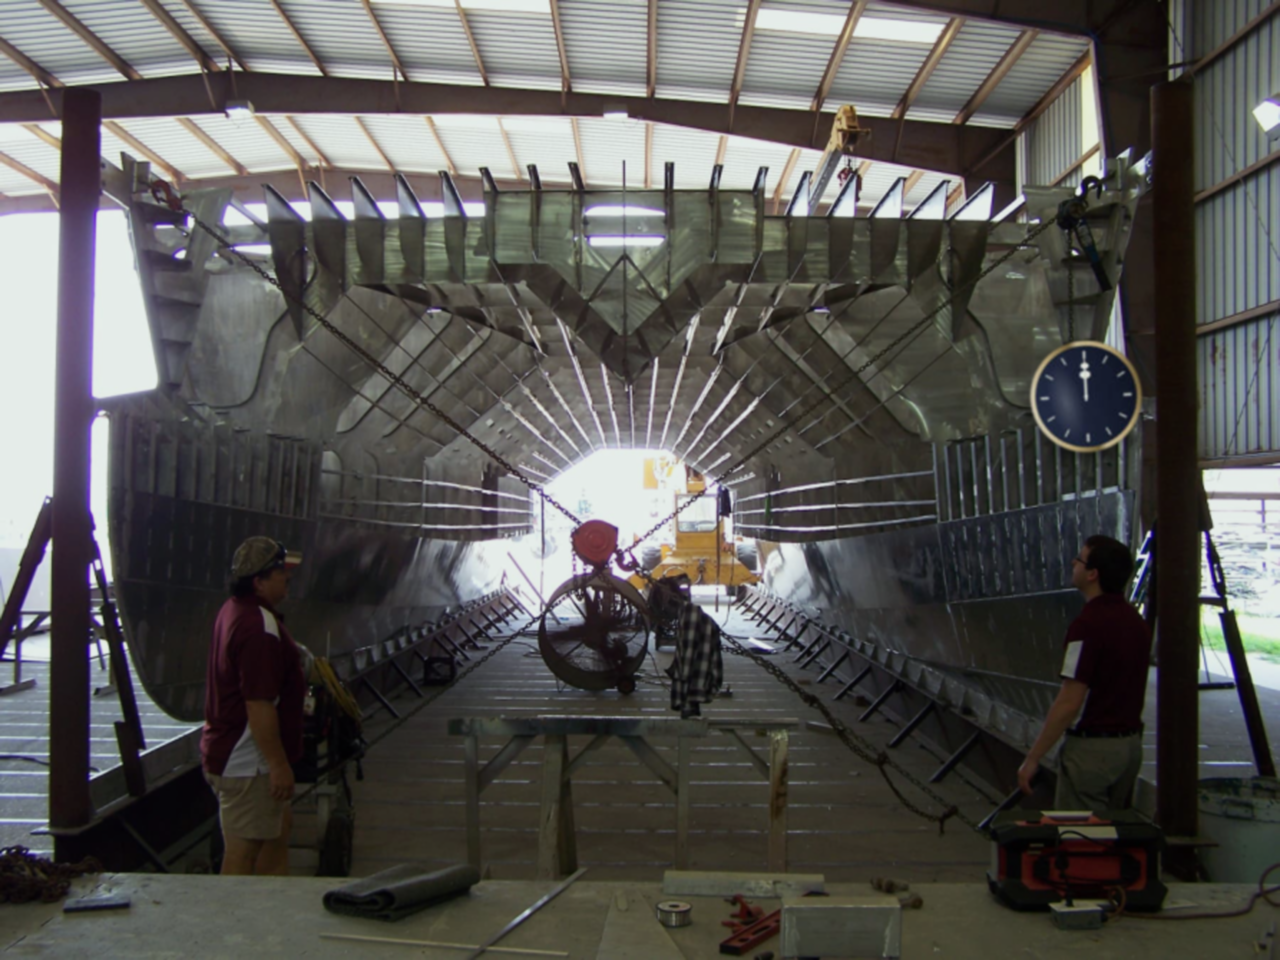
12 h 00 min
